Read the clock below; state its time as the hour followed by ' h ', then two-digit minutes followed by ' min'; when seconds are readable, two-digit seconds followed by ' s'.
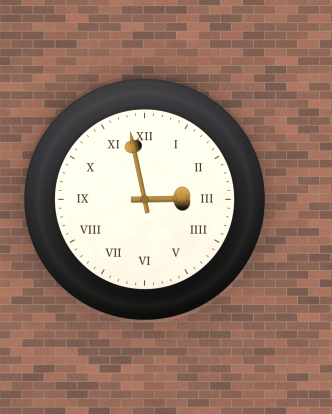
2 h 58 min
